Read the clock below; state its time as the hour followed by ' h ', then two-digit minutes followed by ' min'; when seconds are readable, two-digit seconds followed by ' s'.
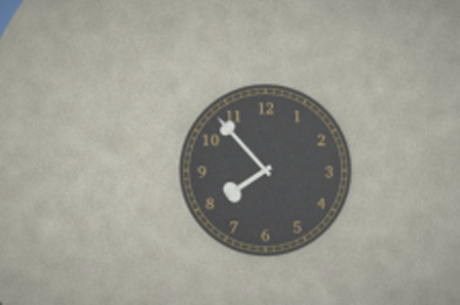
7 h 53 min
